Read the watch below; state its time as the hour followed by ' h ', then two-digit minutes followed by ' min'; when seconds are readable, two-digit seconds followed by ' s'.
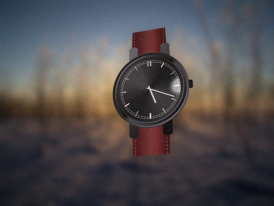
5 h 19 min
